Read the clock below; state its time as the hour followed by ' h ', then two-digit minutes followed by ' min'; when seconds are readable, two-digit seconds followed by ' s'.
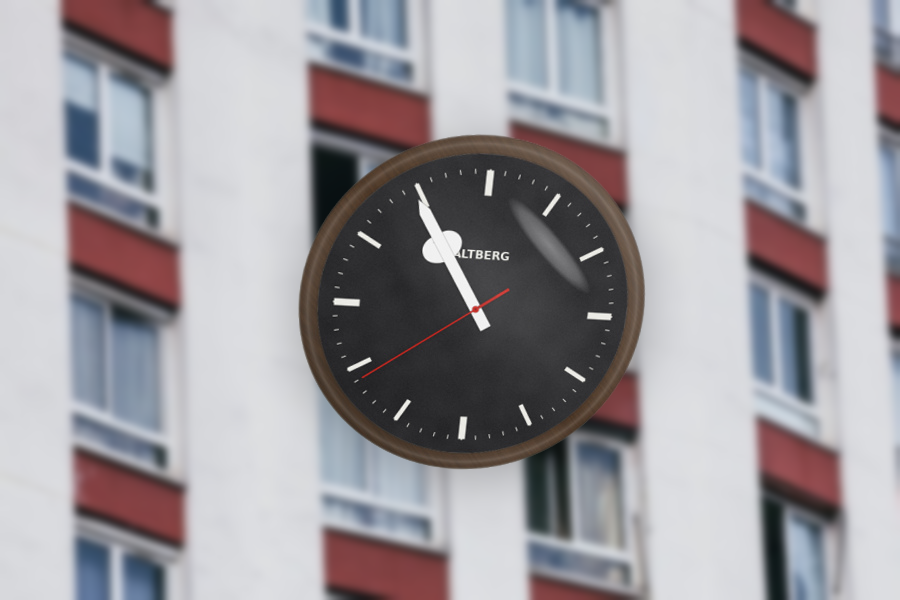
10 h 54 min 39 s
